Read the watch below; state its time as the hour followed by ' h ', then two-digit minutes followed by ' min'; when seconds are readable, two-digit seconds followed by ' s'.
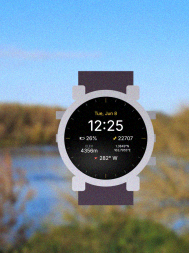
12 h 25 min
